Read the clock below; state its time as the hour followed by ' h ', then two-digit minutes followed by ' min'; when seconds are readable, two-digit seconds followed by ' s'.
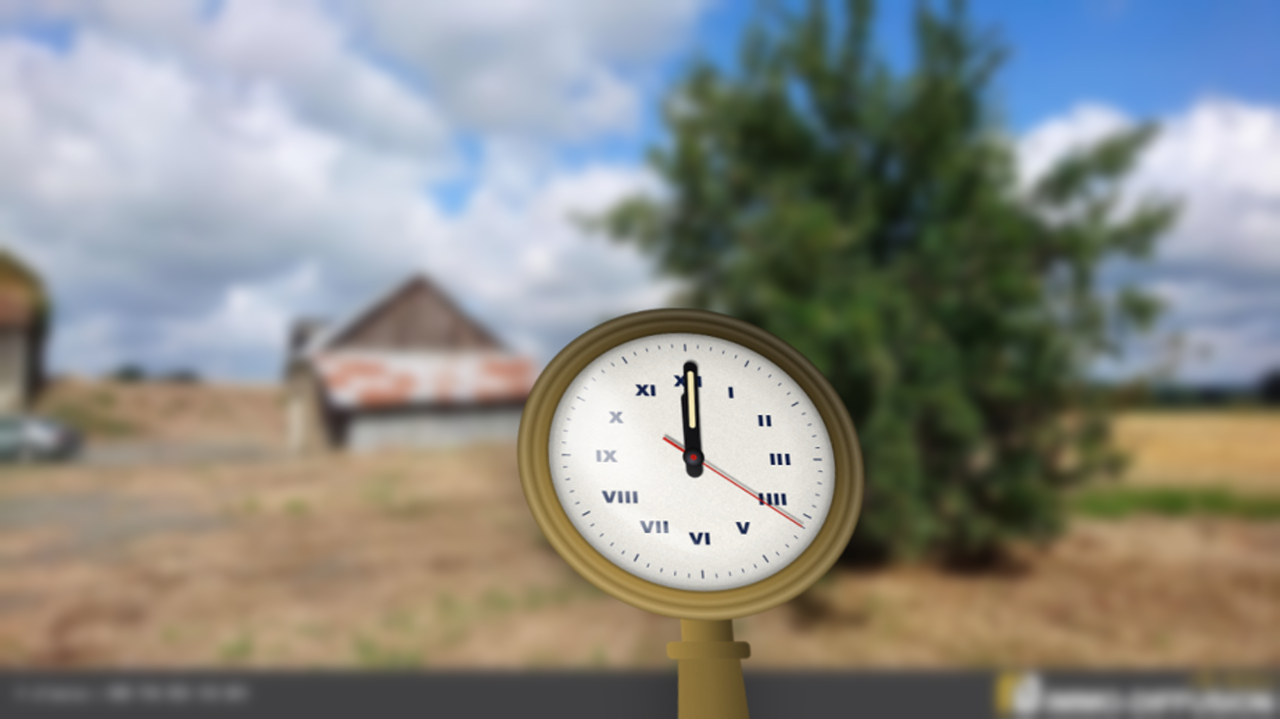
12 h 00 min 21 s
